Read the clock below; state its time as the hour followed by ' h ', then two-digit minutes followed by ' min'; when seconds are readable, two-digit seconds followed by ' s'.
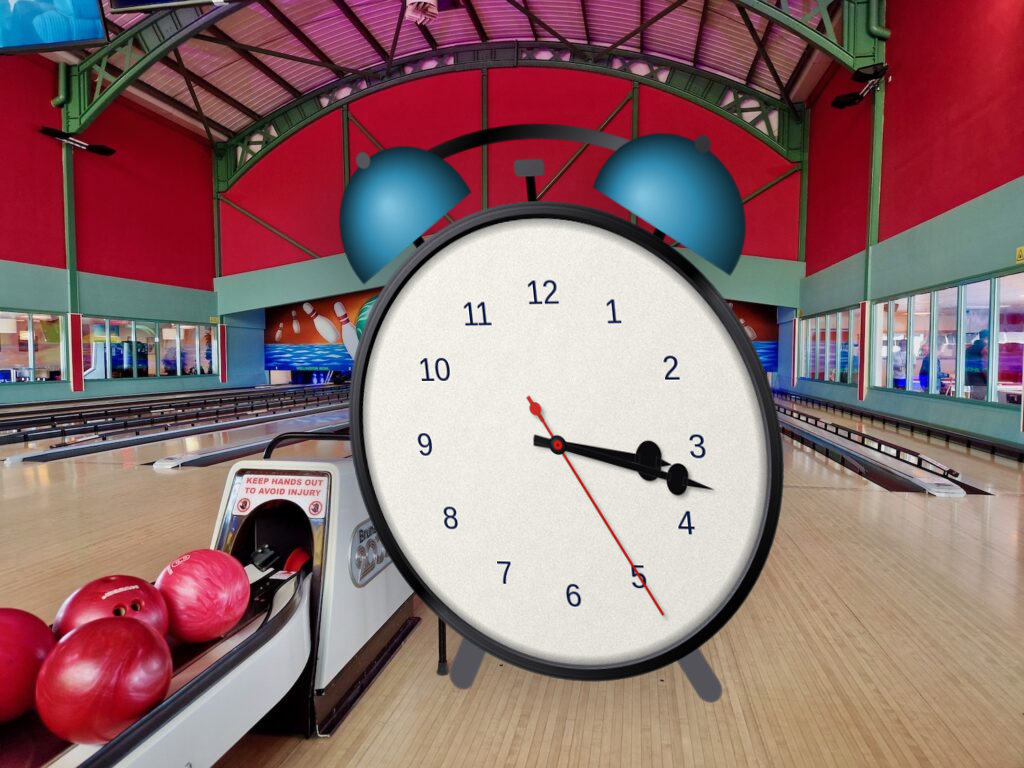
3 h 17 min 25 s
